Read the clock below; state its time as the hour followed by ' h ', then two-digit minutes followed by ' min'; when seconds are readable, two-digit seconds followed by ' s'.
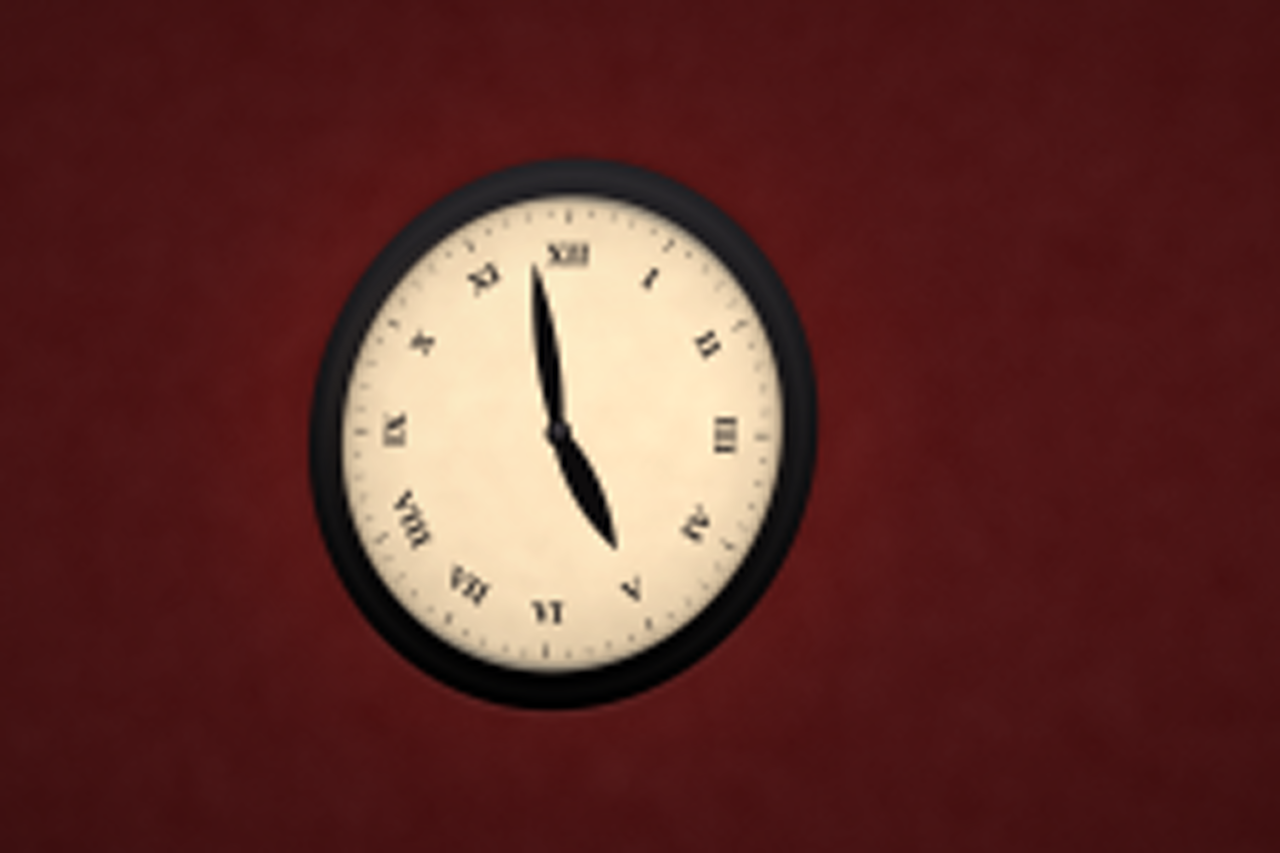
4 h 58 min
